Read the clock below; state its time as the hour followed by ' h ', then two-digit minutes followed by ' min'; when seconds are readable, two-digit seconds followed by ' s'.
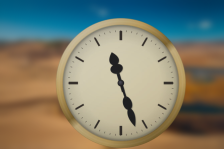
11 h 27 min
